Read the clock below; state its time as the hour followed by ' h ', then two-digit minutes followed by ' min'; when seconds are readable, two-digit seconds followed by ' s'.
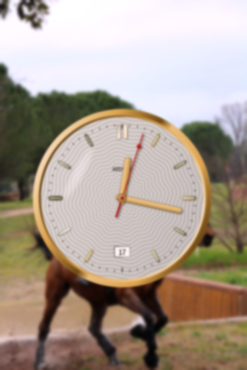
12 h 17 min 03 s
